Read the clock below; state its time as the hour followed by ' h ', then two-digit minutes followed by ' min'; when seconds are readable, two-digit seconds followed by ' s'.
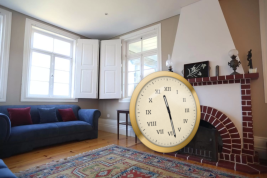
11 h 28 min
